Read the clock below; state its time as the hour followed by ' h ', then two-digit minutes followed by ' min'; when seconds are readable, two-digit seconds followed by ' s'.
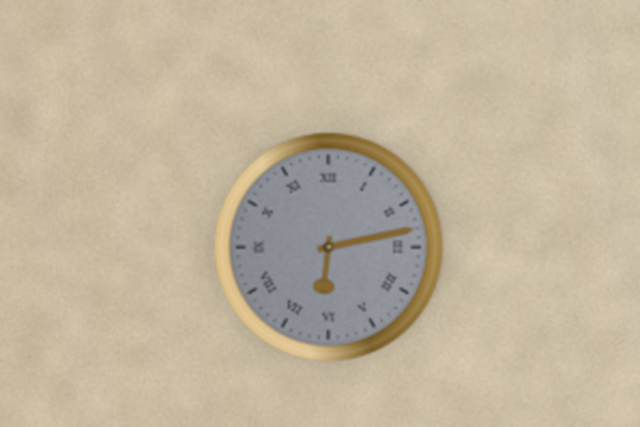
6 h 13 min
